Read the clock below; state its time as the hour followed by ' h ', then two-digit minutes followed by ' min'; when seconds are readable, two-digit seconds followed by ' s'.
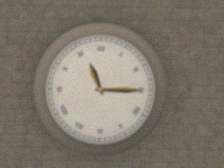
11 h 15 min
